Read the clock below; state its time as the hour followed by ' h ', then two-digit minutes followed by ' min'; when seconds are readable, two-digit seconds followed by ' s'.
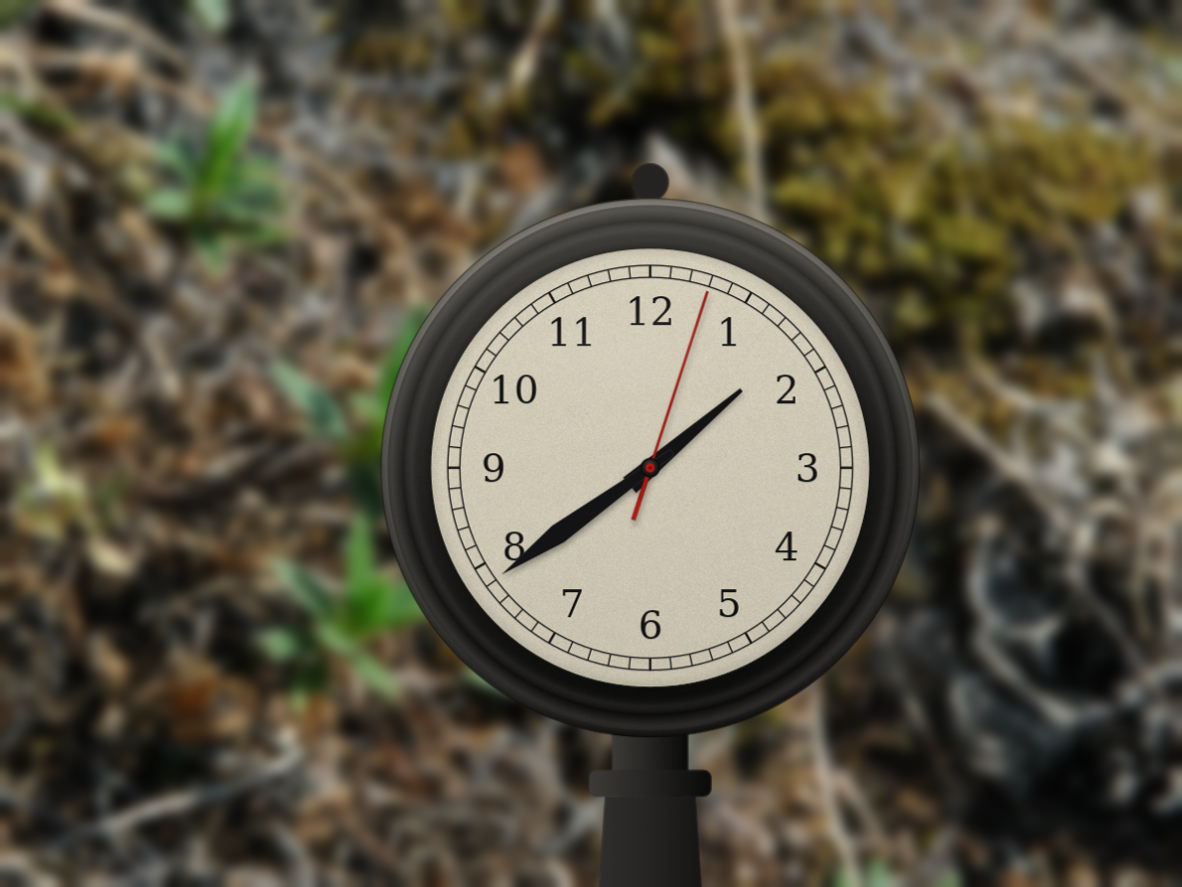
1 h 39 min 03 s
